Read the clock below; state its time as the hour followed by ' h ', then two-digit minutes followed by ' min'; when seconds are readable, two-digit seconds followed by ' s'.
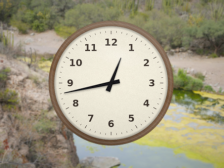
12 h 43 min
